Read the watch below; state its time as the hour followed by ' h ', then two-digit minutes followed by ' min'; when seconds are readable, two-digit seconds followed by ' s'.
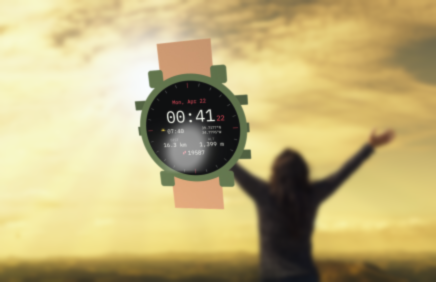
0 h 41 min
